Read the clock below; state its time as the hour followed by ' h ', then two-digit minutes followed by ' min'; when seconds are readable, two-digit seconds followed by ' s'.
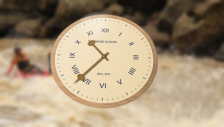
10 h 37 min
